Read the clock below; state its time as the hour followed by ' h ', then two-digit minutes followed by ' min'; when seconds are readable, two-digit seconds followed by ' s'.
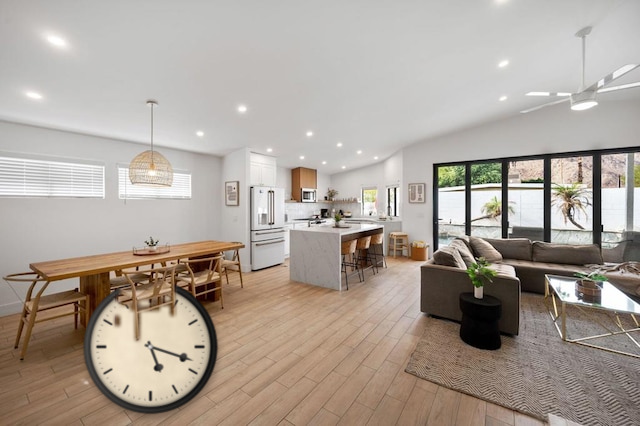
5 h 18 min
